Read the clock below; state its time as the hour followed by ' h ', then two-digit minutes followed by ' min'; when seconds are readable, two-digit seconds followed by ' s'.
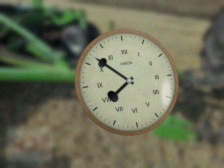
7 h 52 min
